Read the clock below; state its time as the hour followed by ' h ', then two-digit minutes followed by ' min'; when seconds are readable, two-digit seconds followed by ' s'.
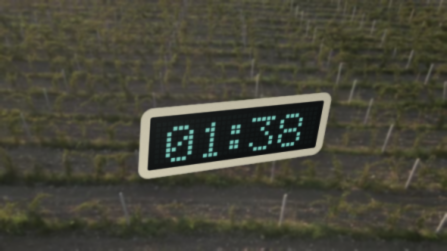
1 h 38 min
